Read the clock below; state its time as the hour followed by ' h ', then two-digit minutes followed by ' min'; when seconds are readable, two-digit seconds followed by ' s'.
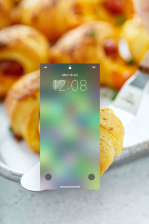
12 h 08 min
